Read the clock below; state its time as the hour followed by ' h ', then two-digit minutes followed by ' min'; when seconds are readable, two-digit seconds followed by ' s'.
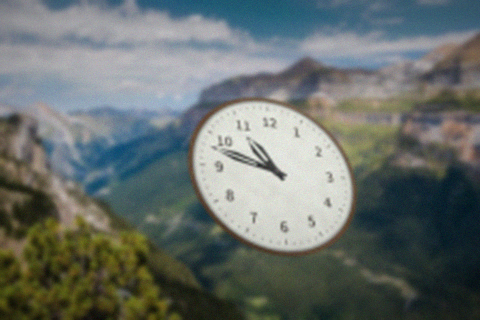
10 h 48 min
